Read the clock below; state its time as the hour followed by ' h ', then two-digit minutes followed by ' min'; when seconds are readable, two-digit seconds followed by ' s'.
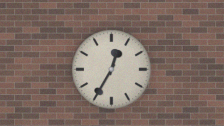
12 h 35 min
